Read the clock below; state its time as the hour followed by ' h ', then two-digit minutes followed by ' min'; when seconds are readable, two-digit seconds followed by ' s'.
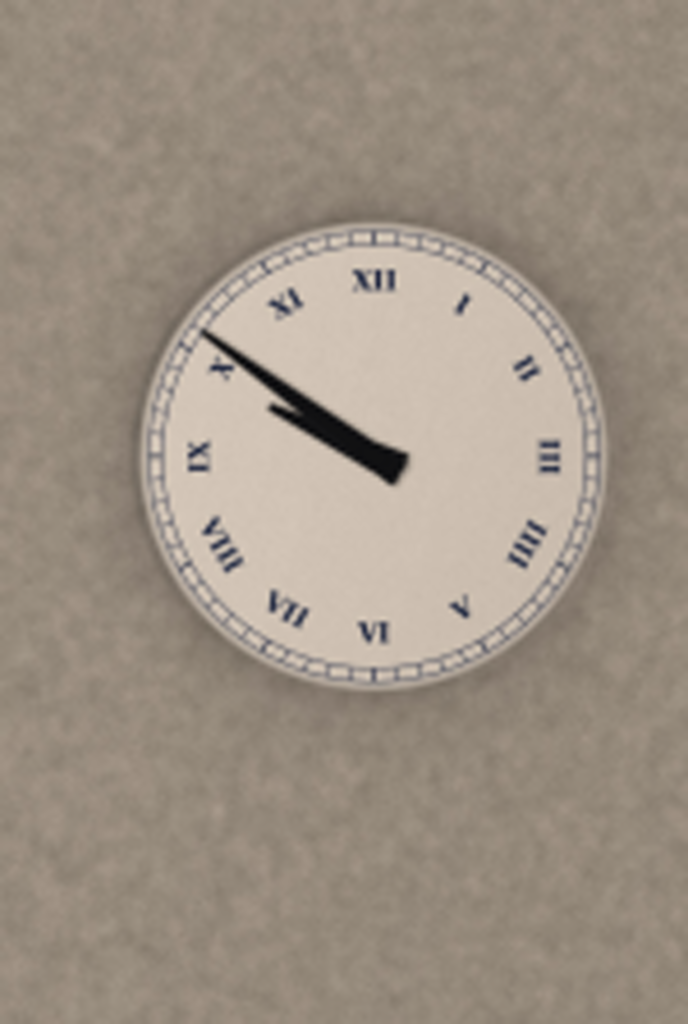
9 h 51 min
